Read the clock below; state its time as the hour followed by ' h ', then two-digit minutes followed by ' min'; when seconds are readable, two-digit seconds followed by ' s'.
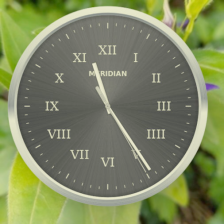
11 h 24 min 25 s
